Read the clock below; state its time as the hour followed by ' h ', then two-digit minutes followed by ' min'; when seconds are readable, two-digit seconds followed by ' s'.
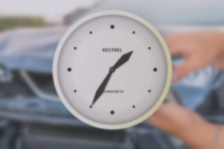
1 h 35 min
